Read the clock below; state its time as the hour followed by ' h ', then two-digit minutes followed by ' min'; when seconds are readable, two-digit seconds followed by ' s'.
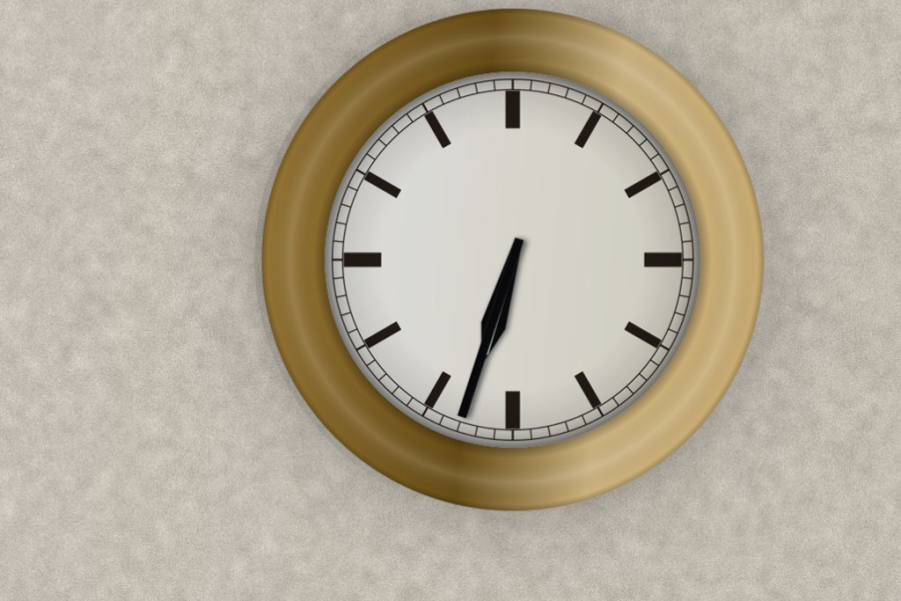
6 h 33 min
